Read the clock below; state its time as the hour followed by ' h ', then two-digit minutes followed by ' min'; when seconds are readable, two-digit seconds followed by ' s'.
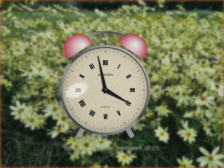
3 h 58 min
